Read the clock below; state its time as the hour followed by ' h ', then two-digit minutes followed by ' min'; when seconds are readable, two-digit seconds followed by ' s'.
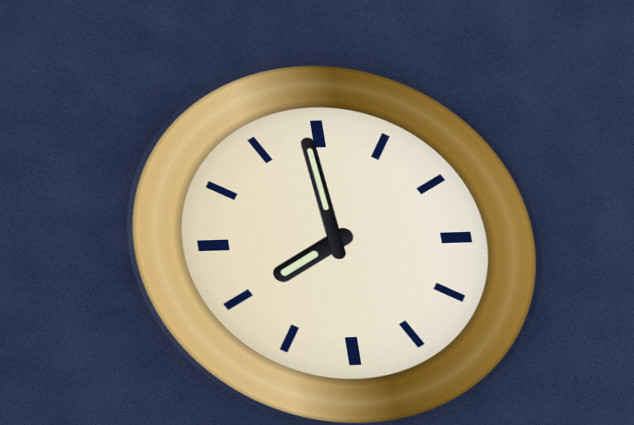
7 h 59 min
